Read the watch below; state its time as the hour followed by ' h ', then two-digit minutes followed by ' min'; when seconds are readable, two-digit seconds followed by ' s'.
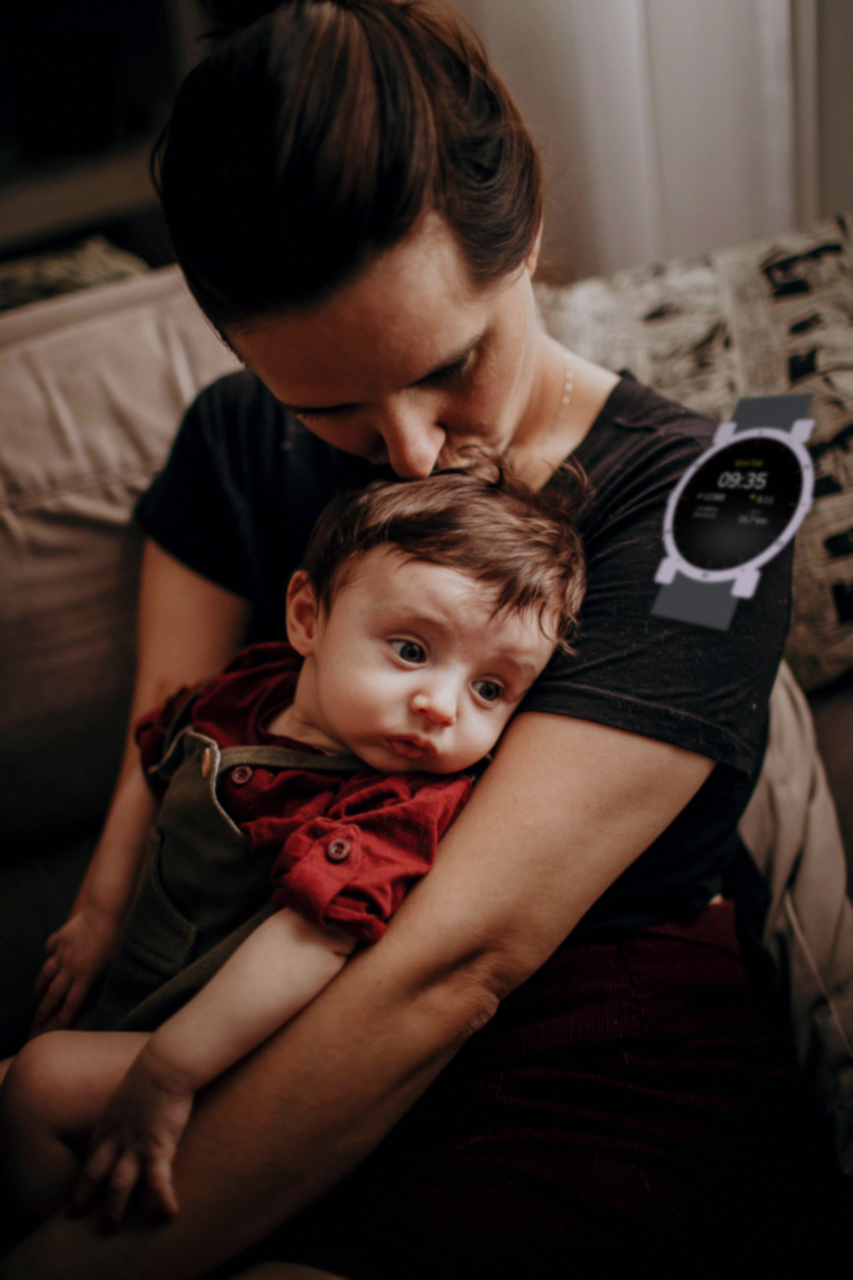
9 h 35 min
